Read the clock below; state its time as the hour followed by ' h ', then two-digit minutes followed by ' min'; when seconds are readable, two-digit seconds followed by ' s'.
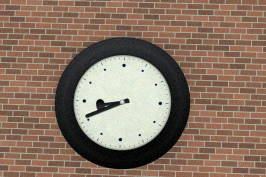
8 h 41 min
